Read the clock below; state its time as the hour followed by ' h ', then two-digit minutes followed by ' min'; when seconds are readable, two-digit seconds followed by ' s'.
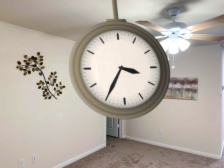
3 h 35 min
